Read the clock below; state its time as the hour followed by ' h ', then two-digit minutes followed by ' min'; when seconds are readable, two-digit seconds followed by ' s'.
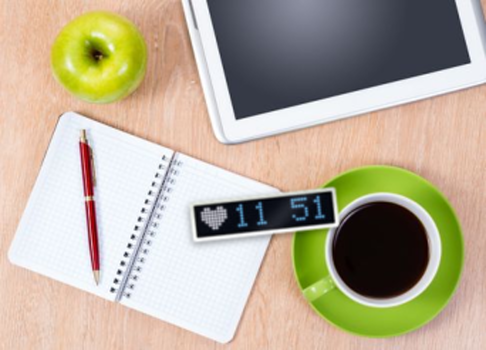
11 h 51 min
